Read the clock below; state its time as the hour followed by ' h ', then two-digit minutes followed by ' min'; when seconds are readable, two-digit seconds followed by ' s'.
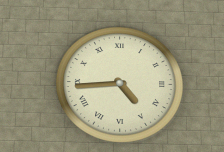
4 h 44 min
